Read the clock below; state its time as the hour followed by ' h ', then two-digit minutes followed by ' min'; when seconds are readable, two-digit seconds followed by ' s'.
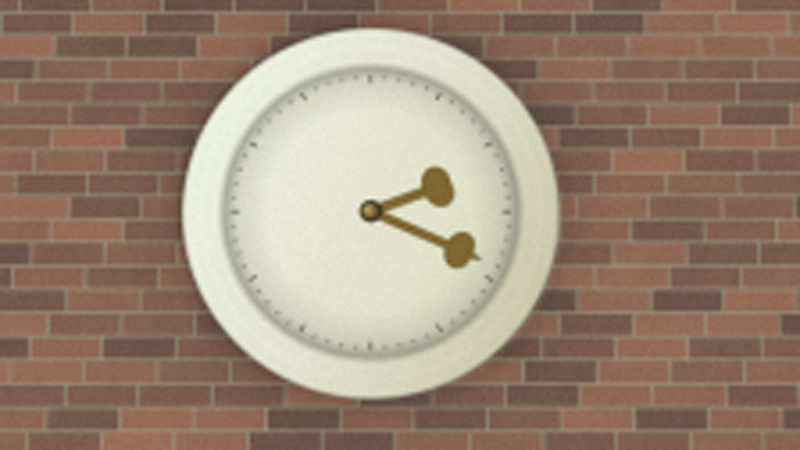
2 h 19 min
